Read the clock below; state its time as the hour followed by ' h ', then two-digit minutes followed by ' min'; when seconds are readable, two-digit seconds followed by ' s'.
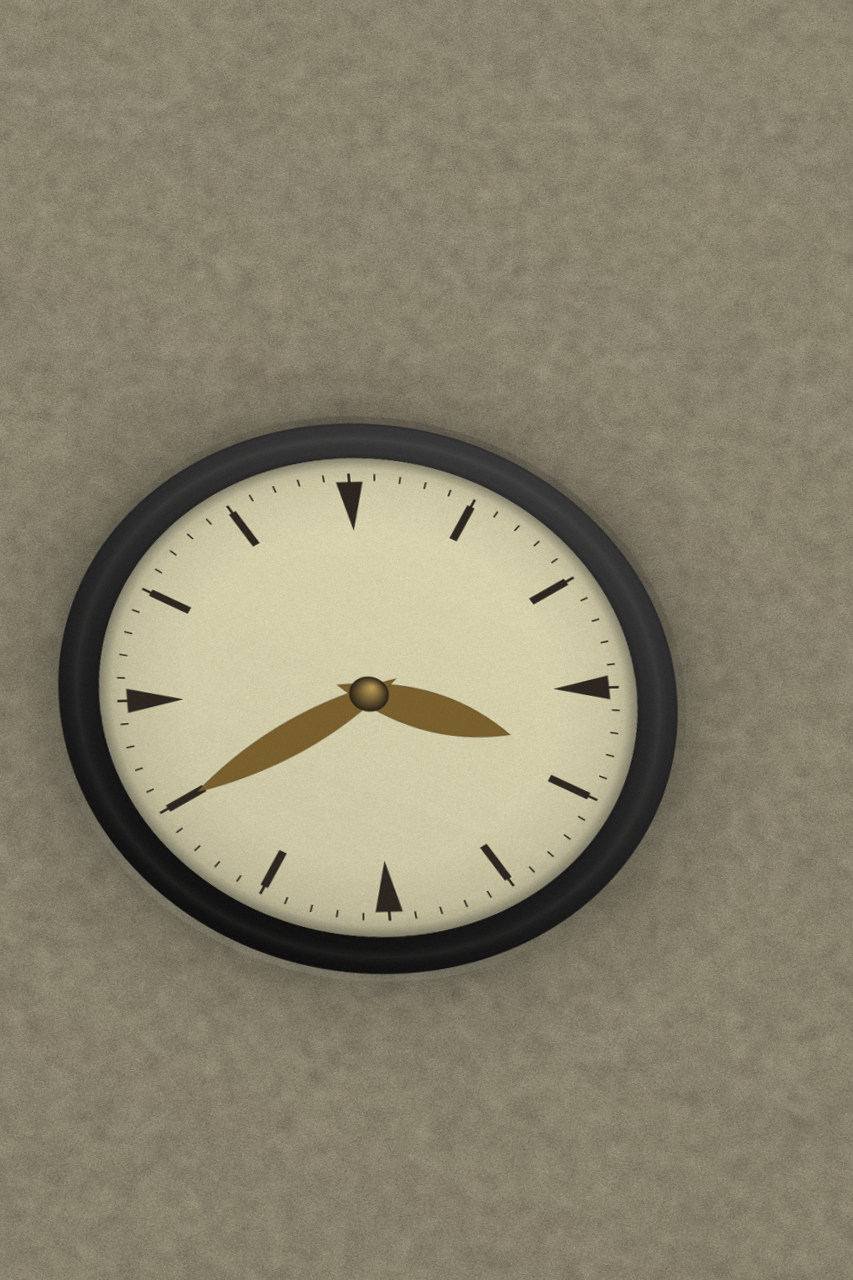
3 h 40 min
